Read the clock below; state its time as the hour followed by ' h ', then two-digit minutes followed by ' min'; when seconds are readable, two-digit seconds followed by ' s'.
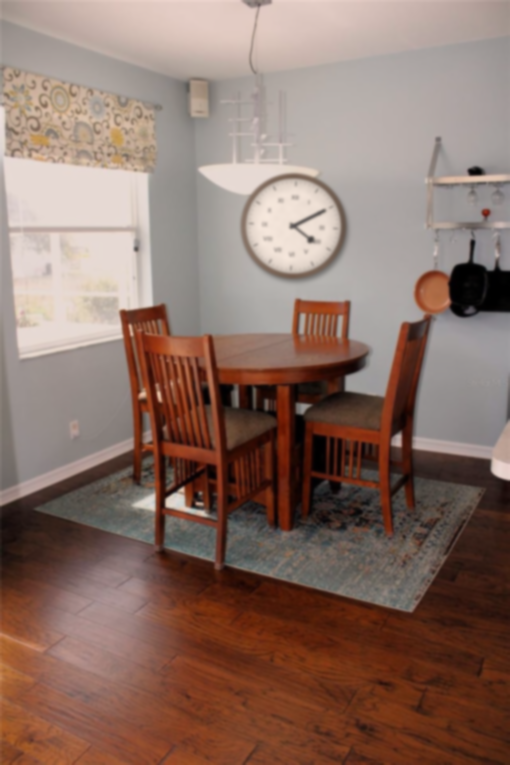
4 h 10 min
